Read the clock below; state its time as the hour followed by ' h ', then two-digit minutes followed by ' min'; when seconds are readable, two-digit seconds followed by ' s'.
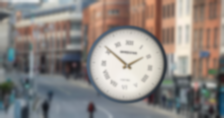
1 h 51 min
